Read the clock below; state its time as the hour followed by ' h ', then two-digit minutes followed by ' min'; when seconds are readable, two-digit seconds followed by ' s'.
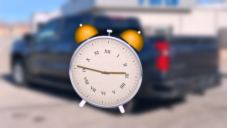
2 h 46 min
